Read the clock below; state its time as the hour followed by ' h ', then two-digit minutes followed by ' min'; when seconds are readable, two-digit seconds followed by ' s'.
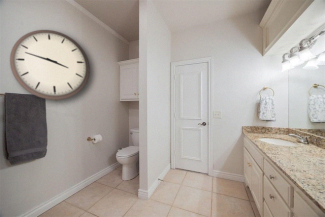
3 h 48 min
